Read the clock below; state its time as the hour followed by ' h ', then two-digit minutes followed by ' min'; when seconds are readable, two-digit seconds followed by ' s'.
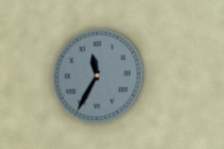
11 h 35 min
